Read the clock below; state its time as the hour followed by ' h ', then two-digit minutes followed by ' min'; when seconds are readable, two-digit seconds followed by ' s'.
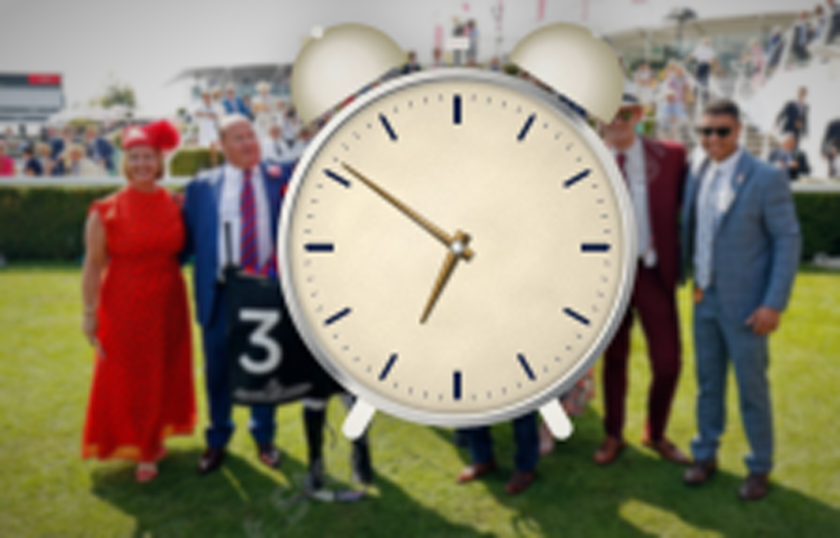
6 h 51 min
